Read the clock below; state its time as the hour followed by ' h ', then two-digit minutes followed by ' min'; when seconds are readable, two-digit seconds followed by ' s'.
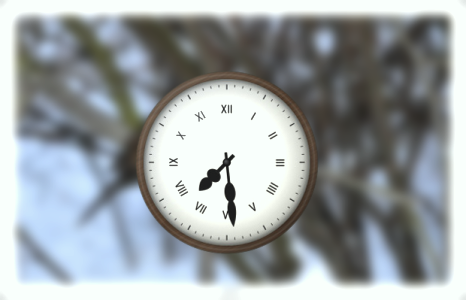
7 h 29 min
